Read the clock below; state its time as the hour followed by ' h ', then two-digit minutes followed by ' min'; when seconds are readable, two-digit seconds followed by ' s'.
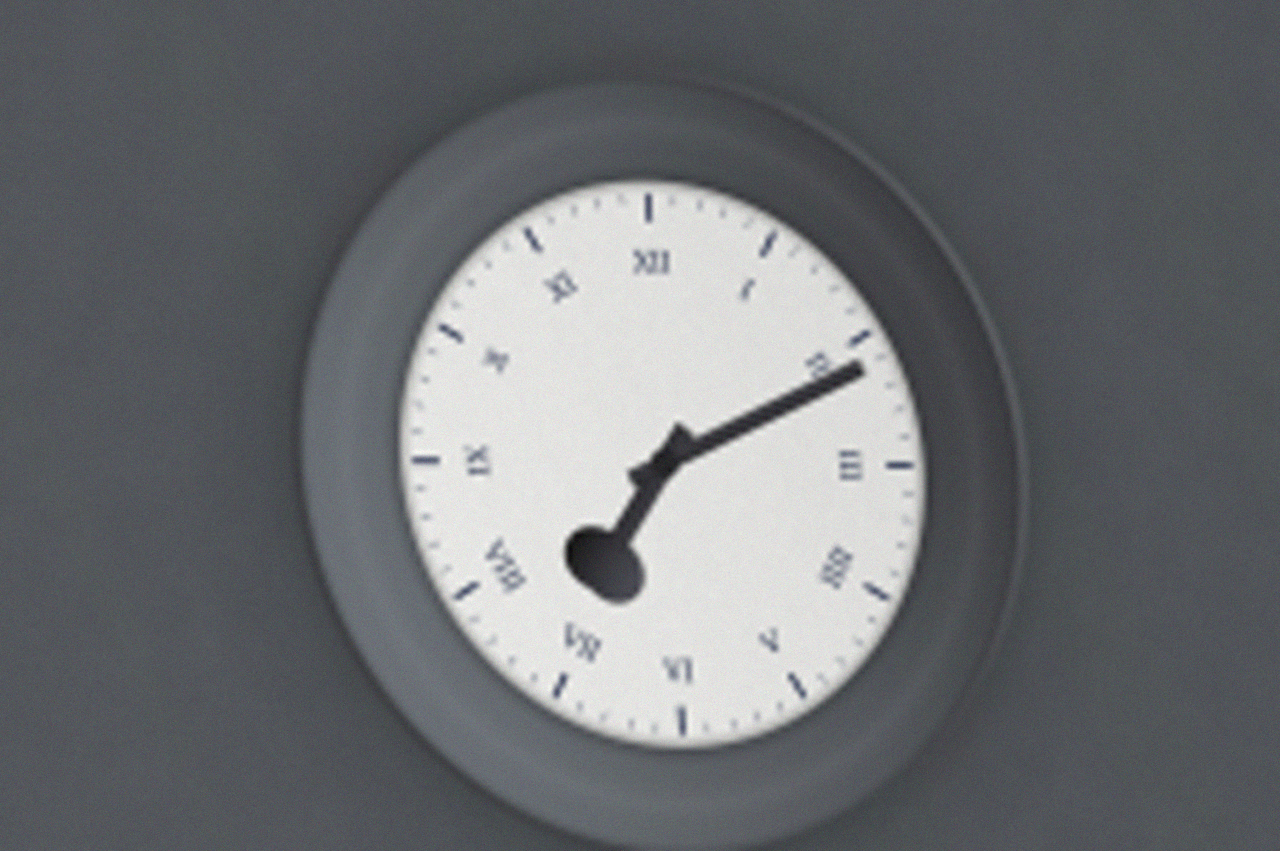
7 h 11 min
